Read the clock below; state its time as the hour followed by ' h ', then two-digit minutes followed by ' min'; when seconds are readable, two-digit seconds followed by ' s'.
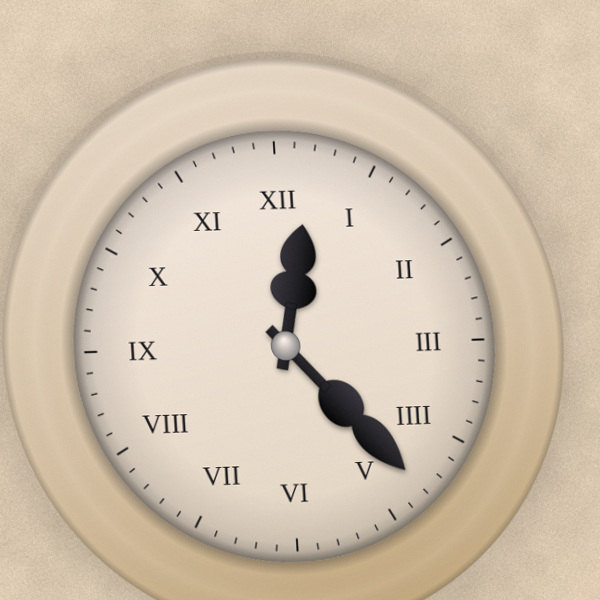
12 h 23 min
